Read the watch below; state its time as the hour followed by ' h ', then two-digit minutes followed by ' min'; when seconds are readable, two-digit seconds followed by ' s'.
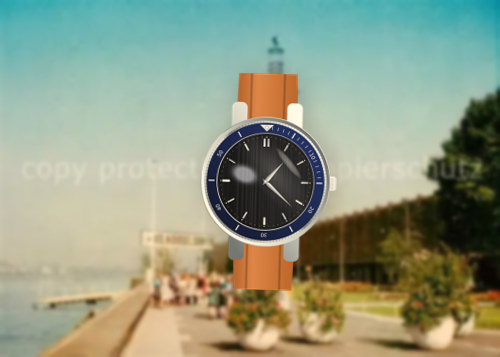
1 h 22 min
